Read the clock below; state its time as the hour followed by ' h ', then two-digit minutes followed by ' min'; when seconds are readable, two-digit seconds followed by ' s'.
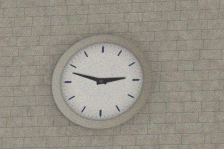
2 h 48 min
